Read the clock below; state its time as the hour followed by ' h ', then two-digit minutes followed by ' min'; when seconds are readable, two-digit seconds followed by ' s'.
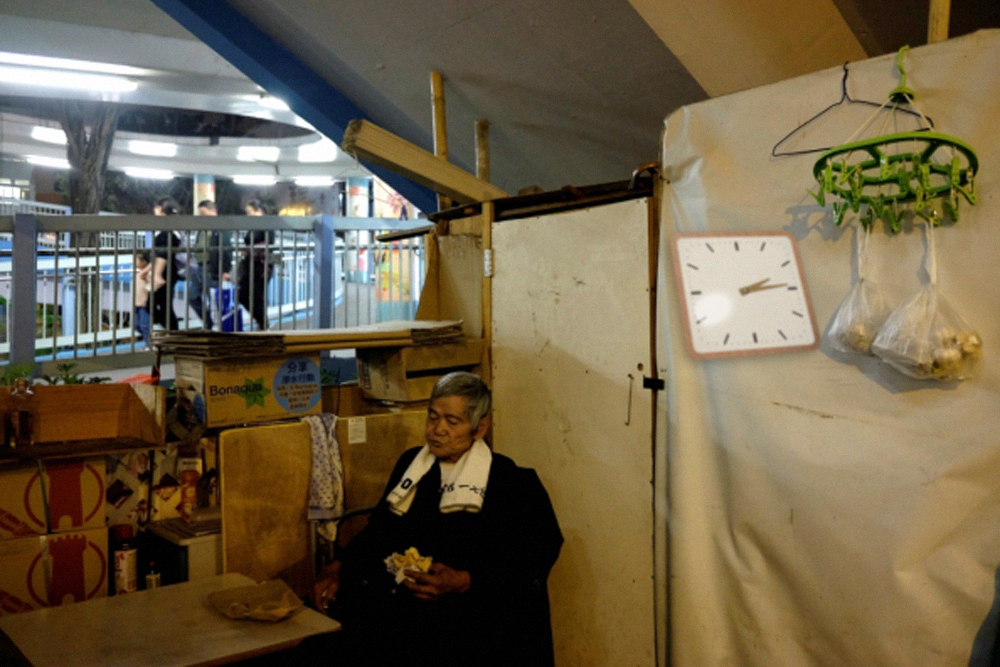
2 h 14 min
